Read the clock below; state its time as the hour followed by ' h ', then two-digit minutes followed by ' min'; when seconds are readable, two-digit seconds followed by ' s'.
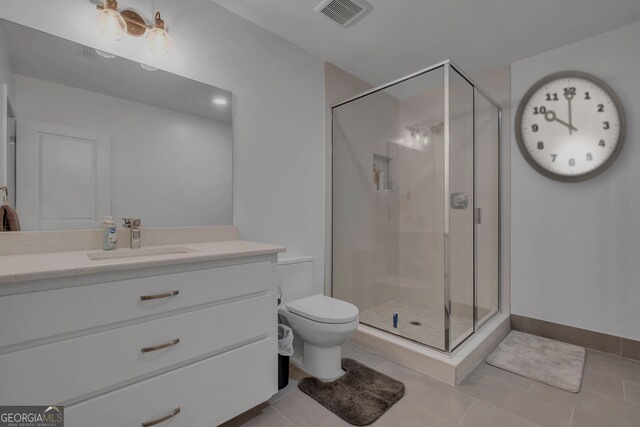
10 h 00 min
